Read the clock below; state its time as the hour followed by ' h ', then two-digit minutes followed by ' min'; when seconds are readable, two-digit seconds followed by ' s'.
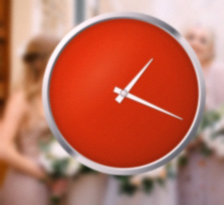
1 h 19 min
